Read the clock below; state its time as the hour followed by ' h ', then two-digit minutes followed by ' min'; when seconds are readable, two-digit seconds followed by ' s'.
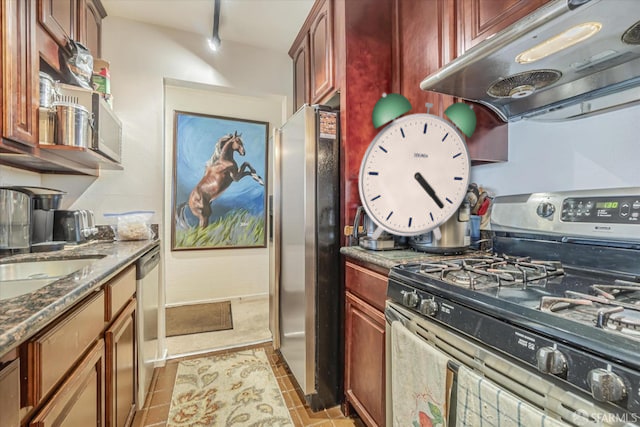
4 h 22 min
